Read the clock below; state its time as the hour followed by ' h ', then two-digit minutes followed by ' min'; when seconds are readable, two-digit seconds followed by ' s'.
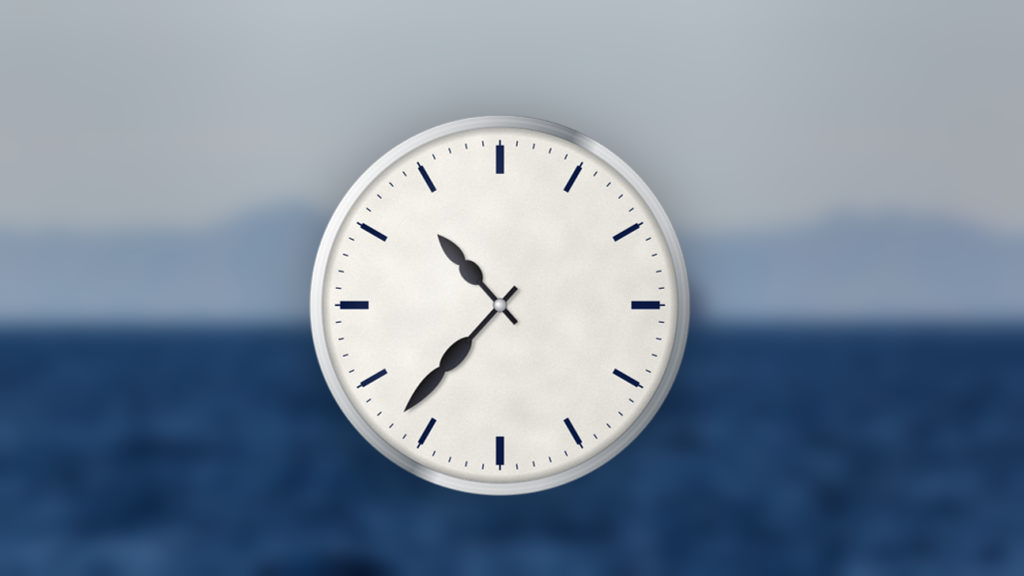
10 h 37 min
